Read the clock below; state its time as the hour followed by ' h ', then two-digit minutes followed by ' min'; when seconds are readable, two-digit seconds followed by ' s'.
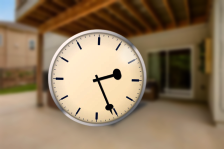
2 h 26 min
